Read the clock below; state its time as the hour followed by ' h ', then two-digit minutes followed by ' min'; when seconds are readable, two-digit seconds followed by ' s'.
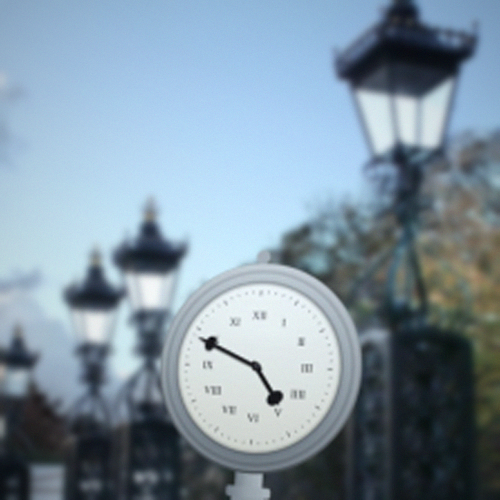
4 h 49 min
